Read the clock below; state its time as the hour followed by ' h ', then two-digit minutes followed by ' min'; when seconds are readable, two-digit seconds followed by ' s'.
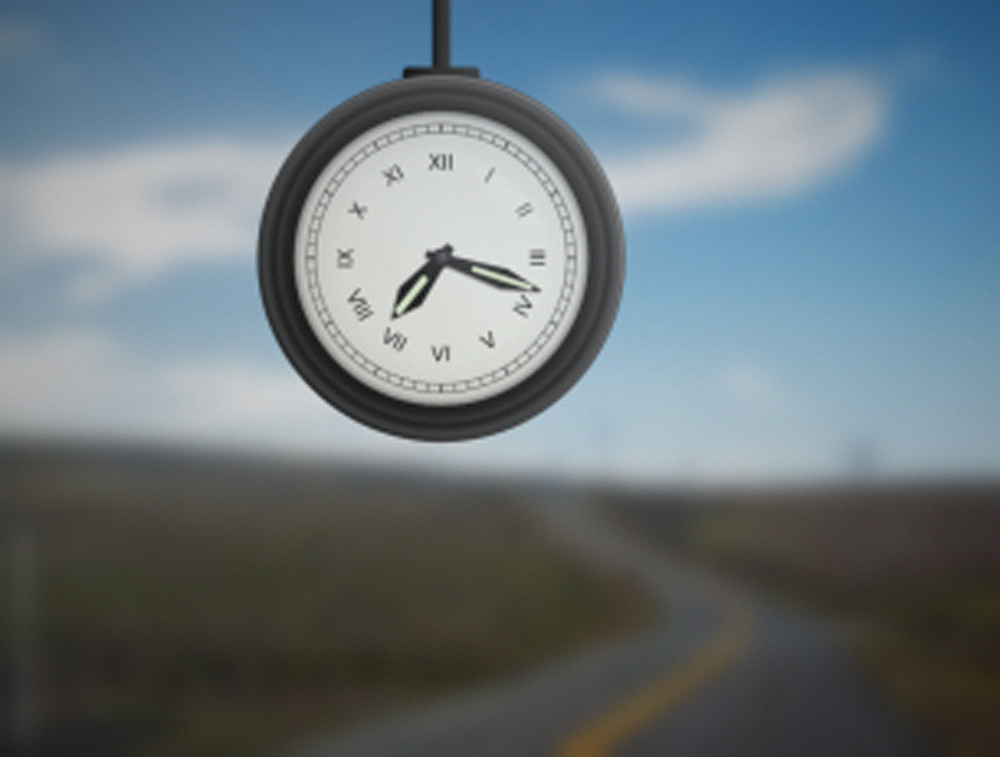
7 h 18 min
